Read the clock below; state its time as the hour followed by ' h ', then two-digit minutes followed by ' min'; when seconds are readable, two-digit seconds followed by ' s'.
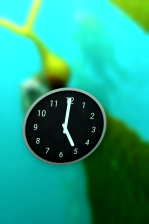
5 h 00 min
